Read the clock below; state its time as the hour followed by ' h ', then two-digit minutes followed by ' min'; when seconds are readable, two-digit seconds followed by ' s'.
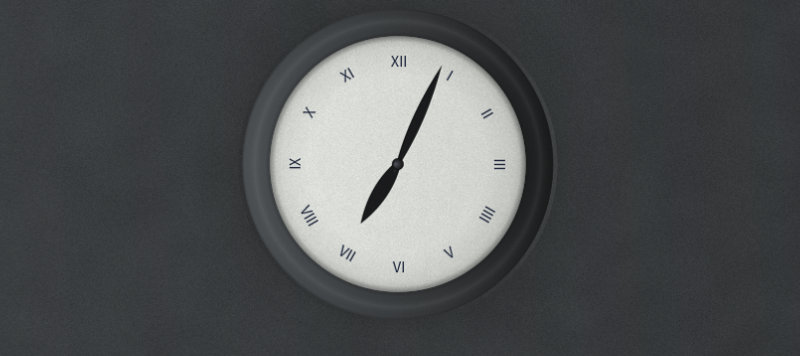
7 h 04 min
